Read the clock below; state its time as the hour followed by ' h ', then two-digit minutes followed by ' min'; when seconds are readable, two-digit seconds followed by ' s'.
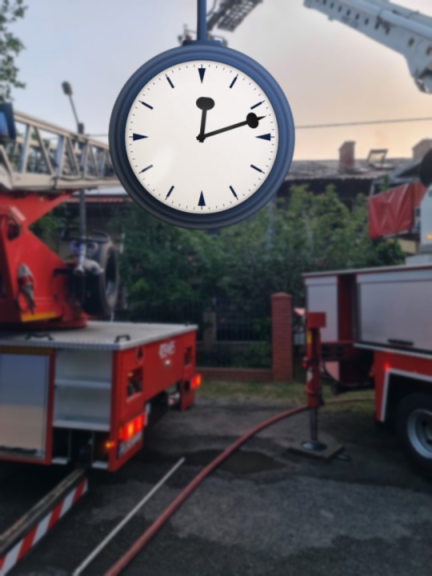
12 h 12 min
